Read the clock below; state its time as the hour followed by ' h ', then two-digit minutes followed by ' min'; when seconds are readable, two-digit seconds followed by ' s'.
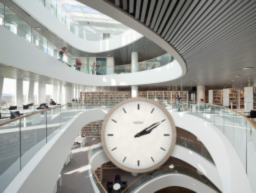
2 h 10 min
